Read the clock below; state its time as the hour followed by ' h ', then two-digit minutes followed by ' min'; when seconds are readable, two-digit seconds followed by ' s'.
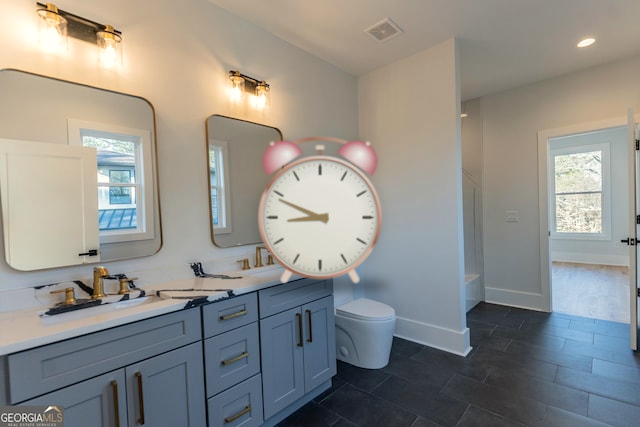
8 h 49 min
